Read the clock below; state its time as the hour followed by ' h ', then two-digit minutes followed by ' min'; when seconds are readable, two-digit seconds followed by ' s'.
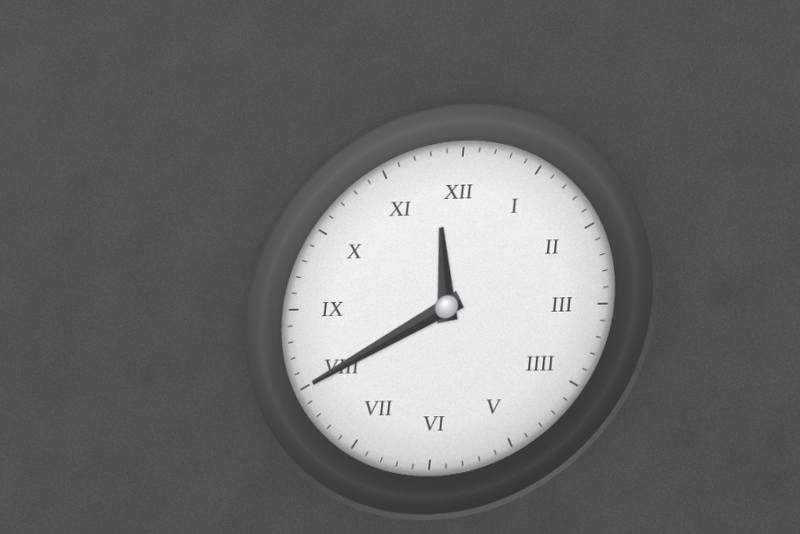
11 h 40 min
